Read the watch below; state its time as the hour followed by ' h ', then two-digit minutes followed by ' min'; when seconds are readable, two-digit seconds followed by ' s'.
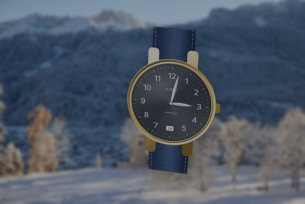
3 h 02 min
